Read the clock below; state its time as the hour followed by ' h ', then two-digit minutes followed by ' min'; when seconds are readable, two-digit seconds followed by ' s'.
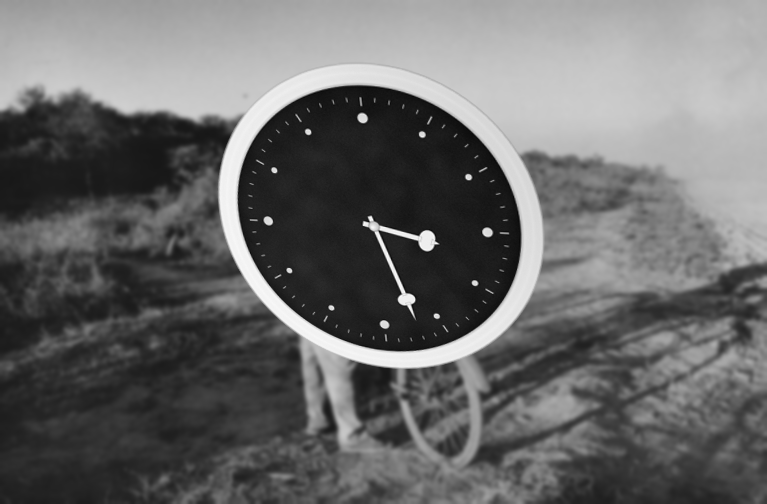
3 h 27 min
